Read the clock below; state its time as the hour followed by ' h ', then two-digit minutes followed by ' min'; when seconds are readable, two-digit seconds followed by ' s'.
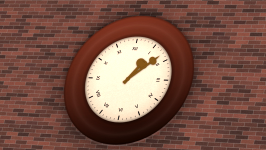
1 h 08 min
